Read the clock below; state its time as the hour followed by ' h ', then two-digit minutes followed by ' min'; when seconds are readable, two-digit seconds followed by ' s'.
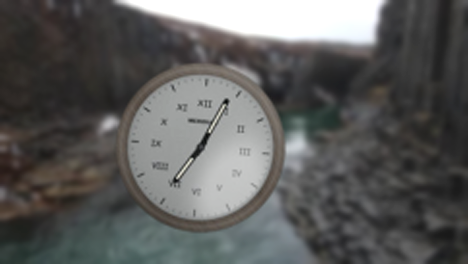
7 h 04 min
